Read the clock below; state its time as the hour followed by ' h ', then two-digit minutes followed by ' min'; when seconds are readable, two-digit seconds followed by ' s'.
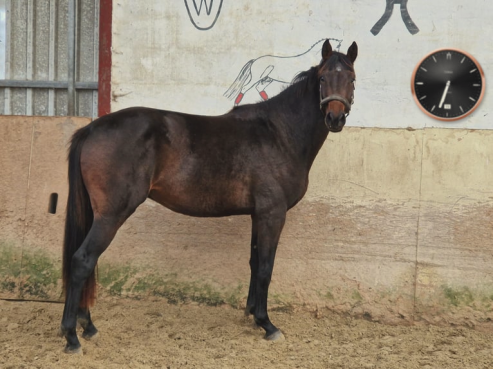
6 h 33 min
